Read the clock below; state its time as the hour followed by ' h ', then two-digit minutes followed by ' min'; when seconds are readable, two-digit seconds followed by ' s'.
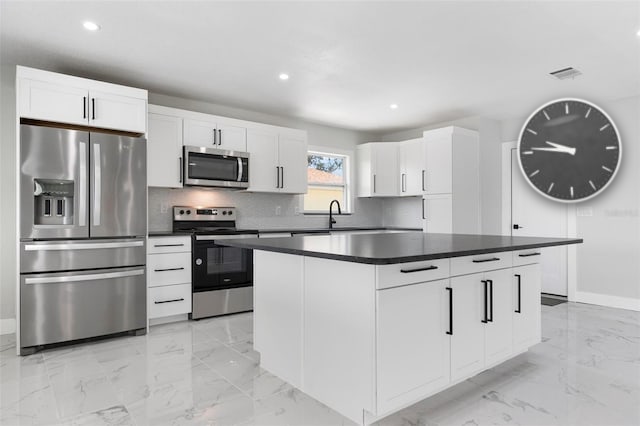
9 h 46 min
